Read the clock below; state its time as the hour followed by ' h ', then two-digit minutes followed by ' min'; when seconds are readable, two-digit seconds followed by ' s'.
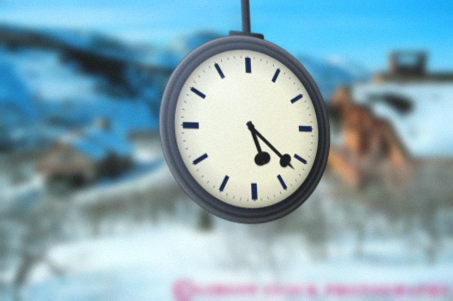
5 h 22 min
